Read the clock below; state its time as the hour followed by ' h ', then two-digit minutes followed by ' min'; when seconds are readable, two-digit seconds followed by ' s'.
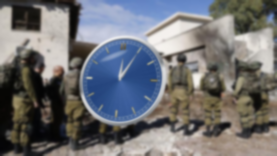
12 h 05 min
